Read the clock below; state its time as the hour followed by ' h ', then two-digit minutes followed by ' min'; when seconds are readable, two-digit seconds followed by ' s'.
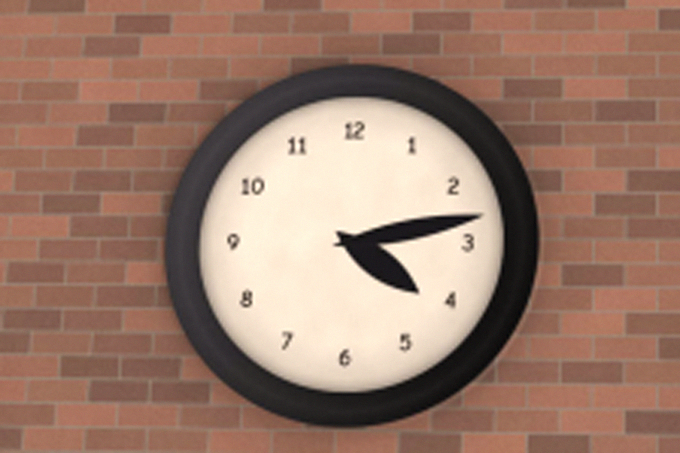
4 h 13 min
